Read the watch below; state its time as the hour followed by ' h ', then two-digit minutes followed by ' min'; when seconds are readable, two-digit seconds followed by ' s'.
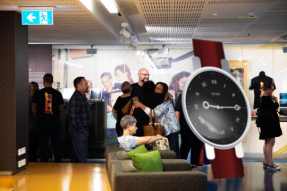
9 h 15 min
